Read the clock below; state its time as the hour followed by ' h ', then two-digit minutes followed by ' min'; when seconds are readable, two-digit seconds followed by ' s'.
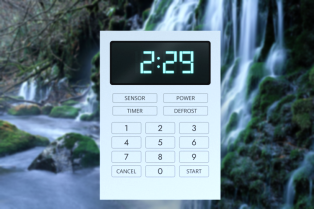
2 h 29 min
